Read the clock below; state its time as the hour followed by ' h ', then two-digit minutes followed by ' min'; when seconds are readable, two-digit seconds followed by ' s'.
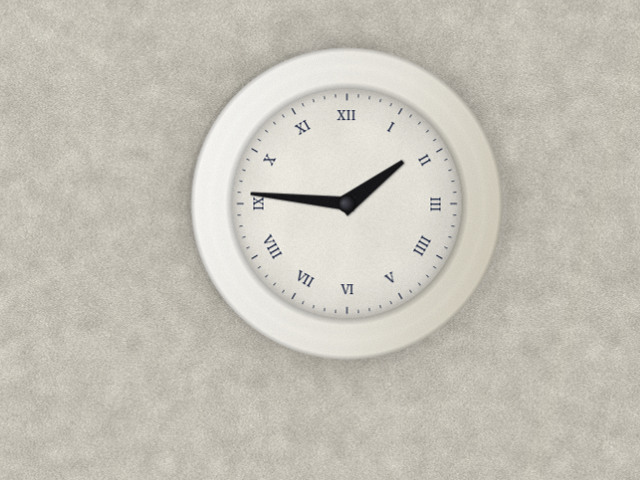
1 h 46 min
